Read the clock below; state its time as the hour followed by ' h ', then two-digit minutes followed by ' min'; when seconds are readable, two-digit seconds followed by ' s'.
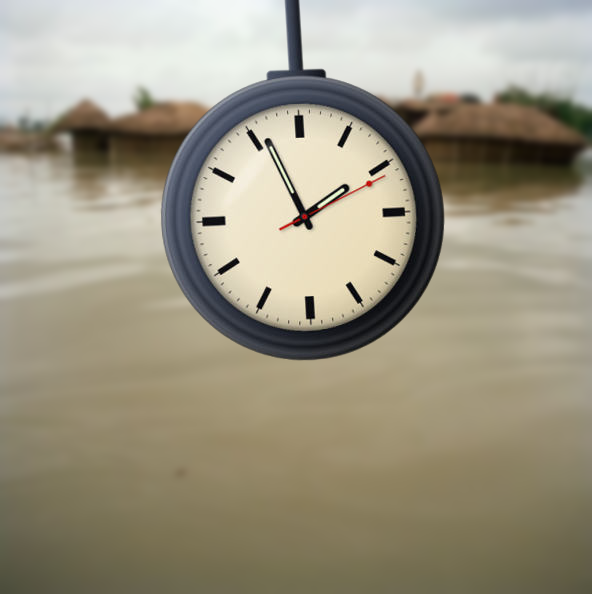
1 h 56 min 11 s
